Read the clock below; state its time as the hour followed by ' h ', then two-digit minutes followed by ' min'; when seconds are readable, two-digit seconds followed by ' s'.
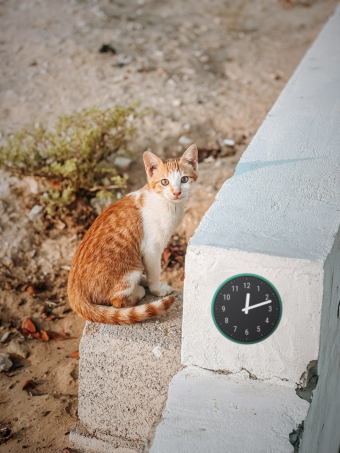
12 h 12 min
